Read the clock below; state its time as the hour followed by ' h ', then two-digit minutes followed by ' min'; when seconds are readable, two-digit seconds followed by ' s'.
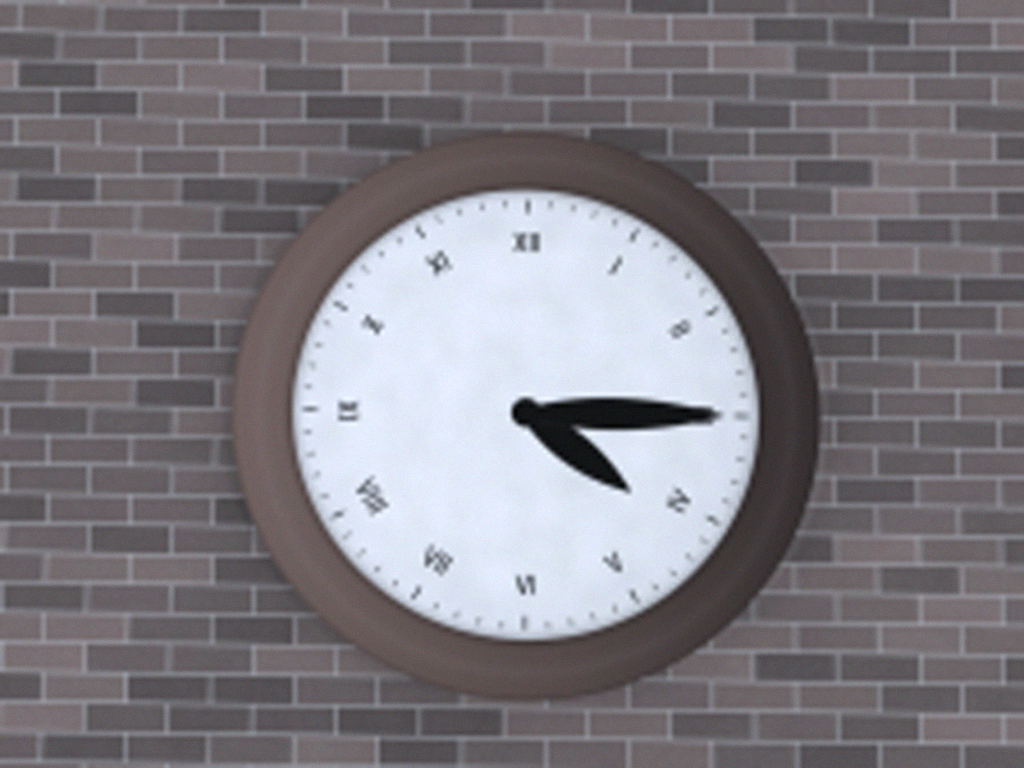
4 h 15 min
